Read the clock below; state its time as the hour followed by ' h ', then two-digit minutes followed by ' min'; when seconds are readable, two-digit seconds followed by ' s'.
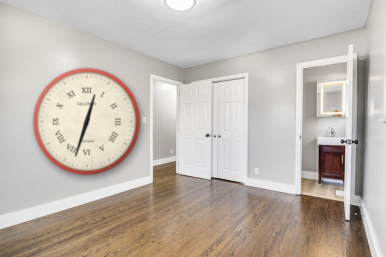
12 h 33 min
